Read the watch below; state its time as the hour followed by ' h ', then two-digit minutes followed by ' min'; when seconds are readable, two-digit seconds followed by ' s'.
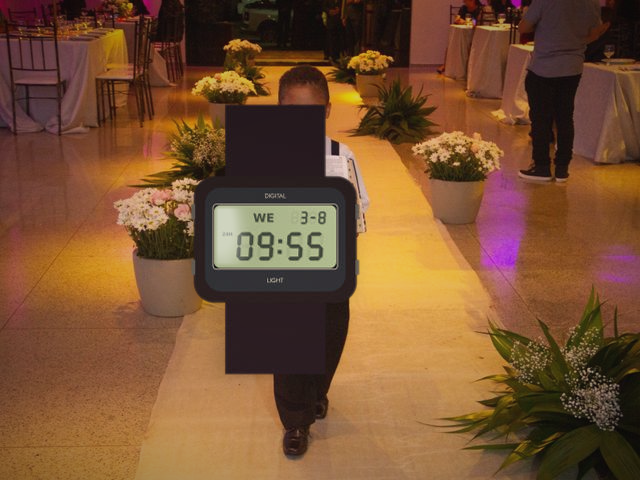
9 h 55 min
